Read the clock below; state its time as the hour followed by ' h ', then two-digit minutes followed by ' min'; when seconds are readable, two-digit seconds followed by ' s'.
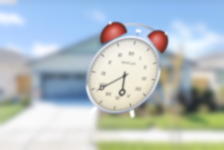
5 h 39 min
